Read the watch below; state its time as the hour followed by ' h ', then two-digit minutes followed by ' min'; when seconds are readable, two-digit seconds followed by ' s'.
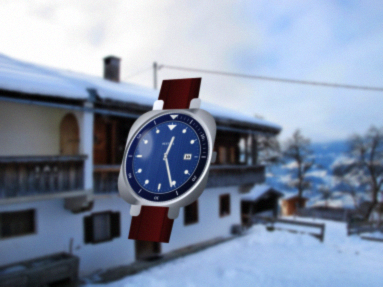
12 h 26 min
